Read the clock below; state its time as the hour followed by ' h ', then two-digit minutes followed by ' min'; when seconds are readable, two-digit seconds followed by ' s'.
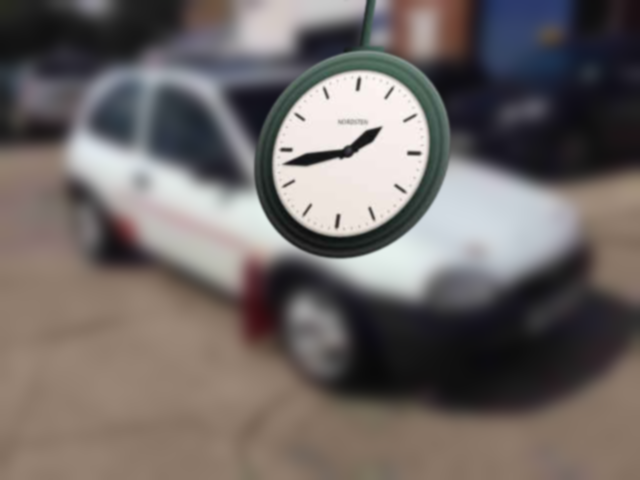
1 h 43 min
